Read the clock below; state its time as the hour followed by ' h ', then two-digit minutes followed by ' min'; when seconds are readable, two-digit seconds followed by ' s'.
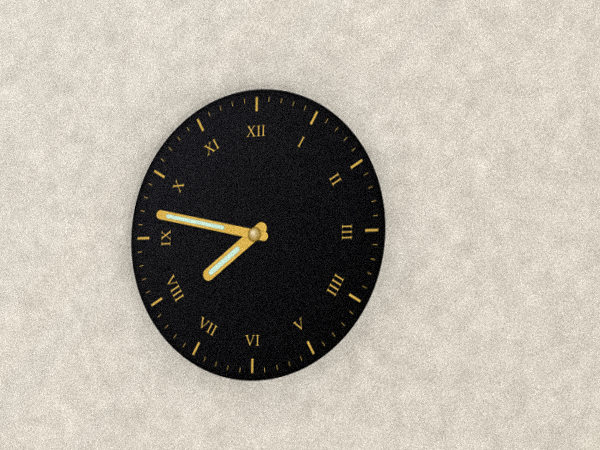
7 h 47 min
